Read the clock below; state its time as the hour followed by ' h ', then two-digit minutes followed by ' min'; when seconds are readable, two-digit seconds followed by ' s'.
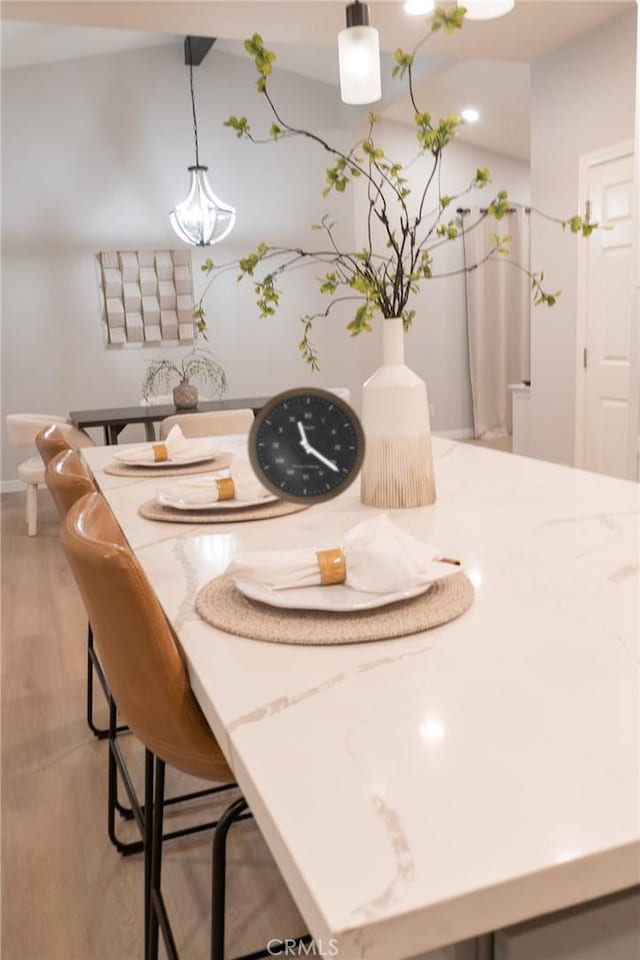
11 h 21 min
